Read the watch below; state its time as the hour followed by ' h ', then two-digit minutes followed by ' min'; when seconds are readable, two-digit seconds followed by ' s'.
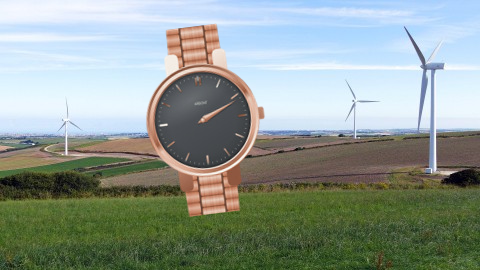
2 h 11 min
